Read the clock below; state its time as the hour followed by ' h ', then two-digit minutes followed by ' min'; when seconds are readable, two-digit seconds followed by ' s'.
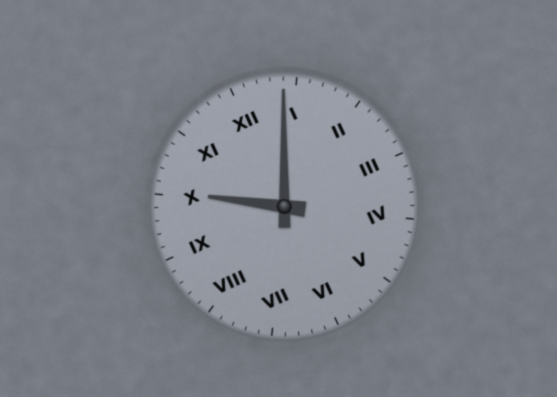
10 h 04 min
